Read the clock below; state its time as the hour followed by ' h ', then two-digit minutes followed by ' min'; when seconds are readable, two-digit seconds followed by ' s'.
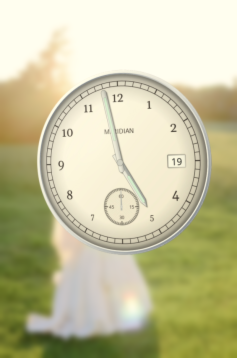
4 h 58 min
